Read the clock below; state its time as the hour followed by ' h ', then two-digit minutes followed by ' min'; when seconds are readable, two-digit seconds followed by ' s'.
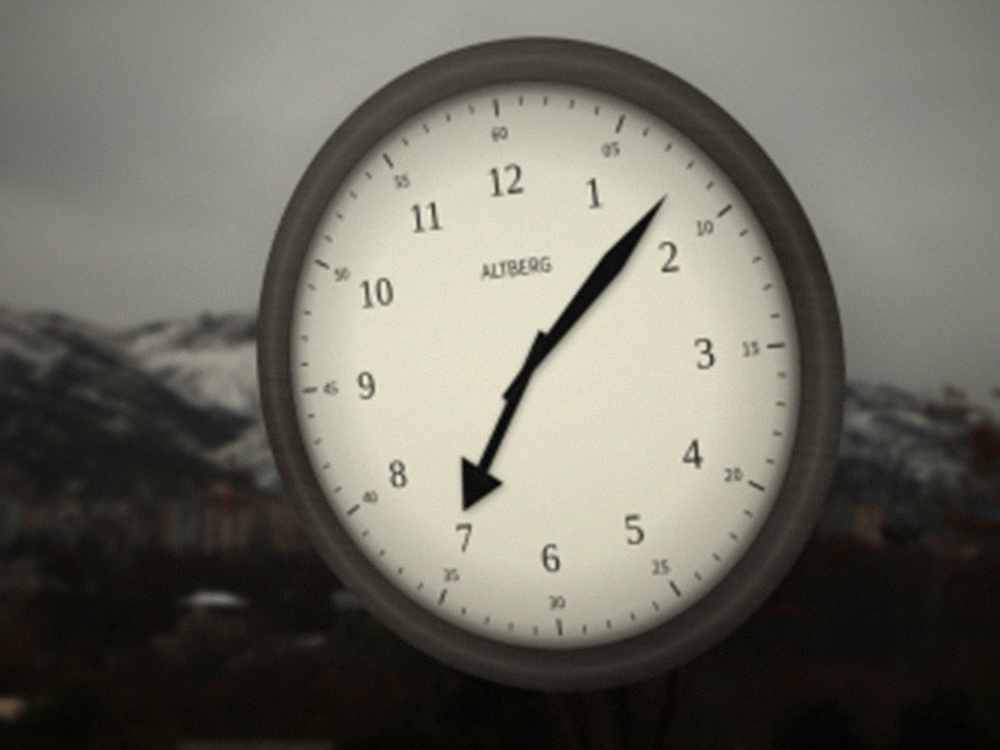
7 h 08 min
